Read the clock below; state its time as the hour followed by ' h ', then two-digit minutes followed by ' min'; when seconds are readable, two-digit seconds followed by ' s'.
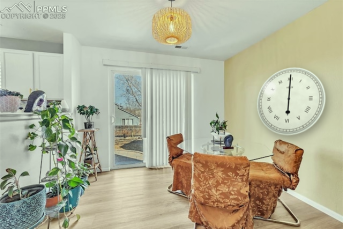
6 h 00 min
